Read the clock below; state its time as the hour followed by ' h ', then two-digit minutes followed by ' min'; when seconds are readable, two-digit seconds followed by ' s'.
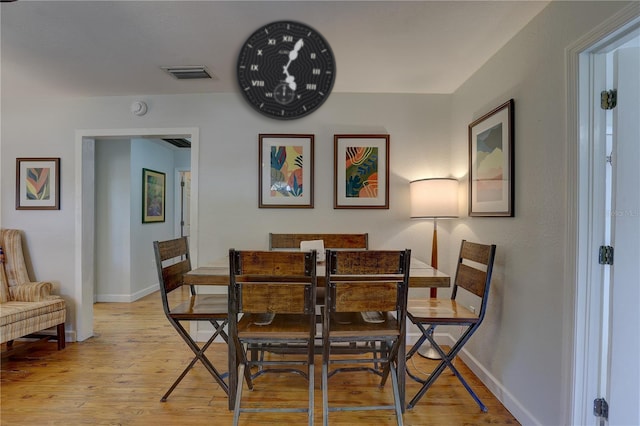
5 h 04 min
